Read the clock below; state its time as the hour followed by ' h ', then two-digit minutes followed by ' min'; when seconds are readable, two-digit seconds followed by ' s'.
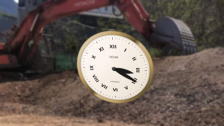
3 h 20 min
